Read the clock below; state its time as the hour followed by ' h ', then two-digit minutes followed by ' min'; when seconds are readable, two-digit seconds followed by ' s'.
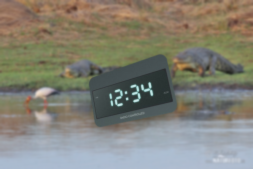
12 h 34 min
